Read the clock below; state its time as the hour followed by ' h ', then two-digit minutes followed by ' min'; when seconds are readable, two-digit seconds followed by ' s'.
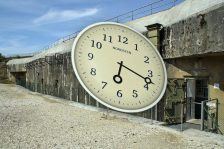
6 h 18 min
